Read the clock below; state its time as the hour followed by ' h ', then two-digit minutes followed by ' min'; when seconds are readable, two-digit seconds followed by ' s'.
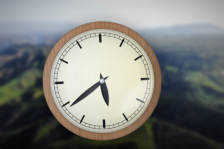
5 h 39 min
